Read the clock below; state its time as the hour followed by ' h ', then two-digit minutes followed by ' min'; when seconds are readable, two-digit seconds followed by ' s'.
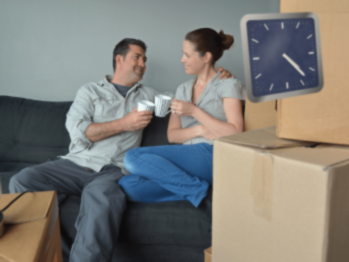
4 h 23 min
